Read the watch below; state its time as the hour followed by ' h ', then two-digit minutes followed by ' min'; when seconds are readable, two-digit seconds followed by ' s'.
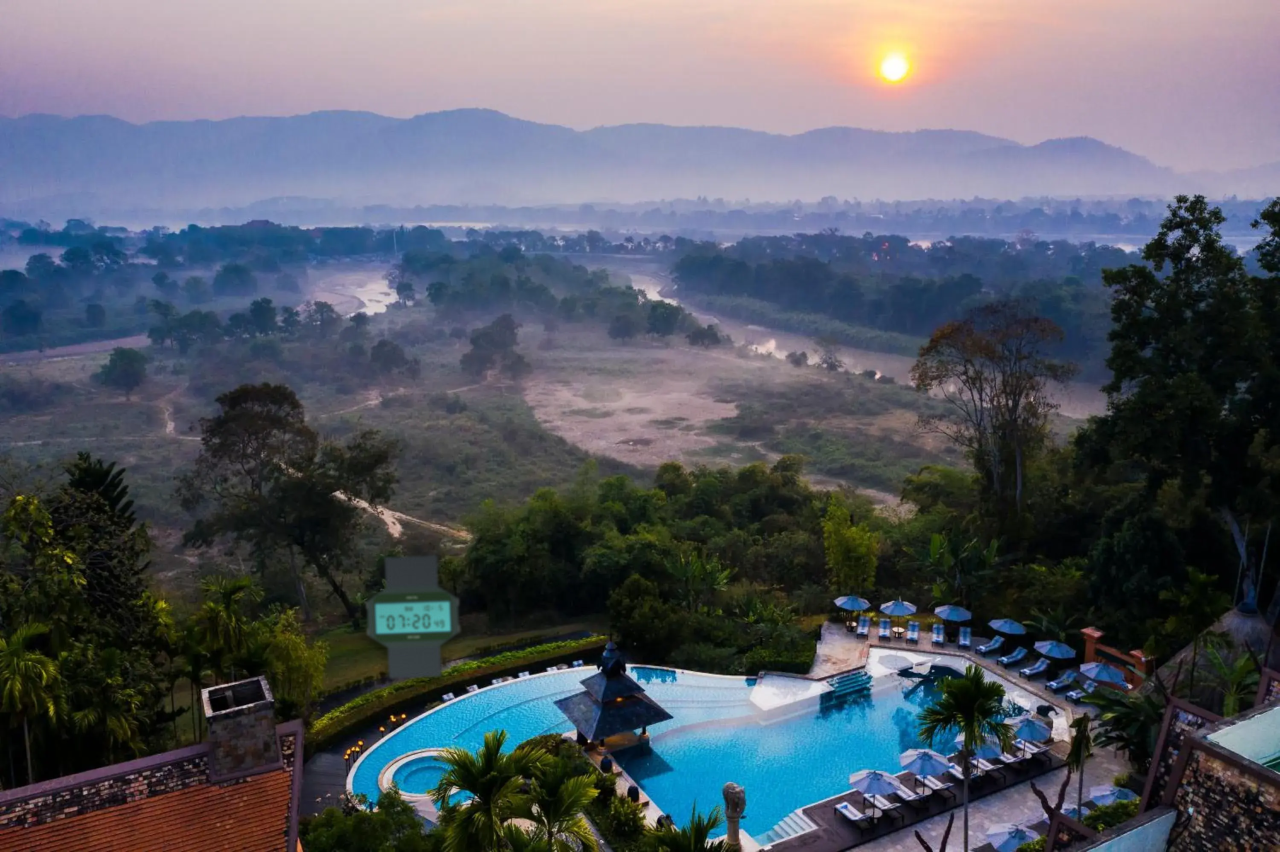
7 h 20 min
